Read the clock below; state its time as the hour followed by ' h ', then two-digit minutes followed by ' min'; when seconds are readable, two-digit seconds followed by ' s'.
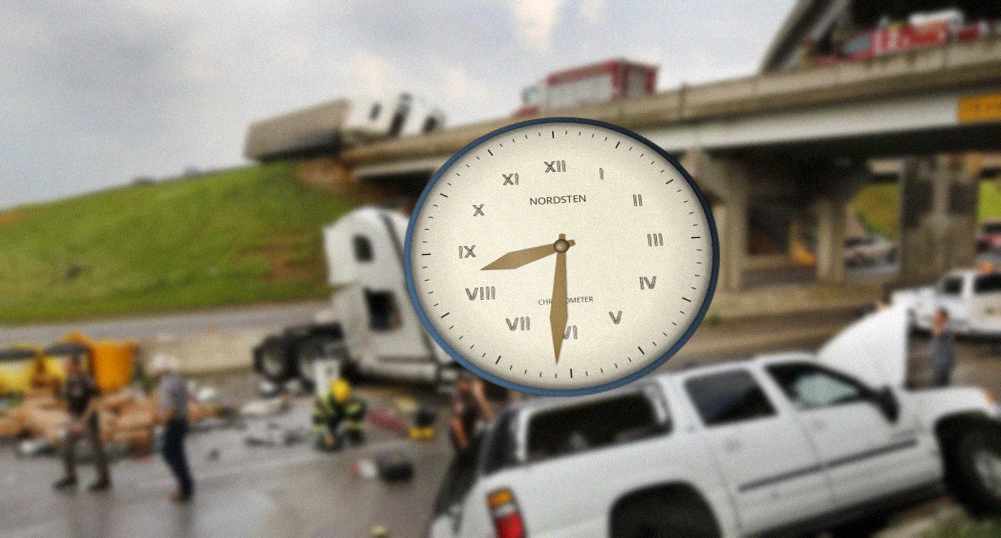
8 h 31 min
